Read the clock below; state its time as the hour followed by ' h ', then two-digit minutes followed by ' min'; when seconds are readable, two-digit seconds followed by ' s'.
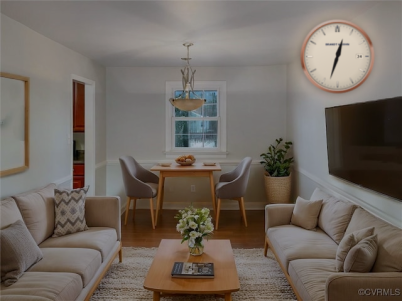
12 h 33 min
